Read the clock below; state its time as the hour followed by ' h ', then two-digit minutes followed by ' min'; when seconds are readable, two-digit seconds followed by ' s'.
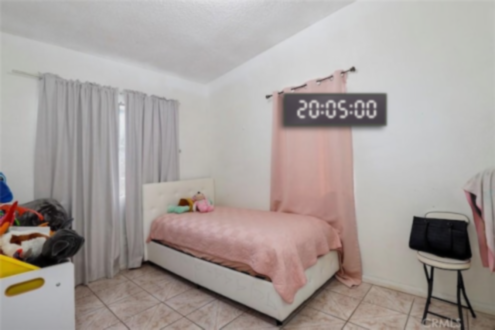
20 h 05 min 00 s
